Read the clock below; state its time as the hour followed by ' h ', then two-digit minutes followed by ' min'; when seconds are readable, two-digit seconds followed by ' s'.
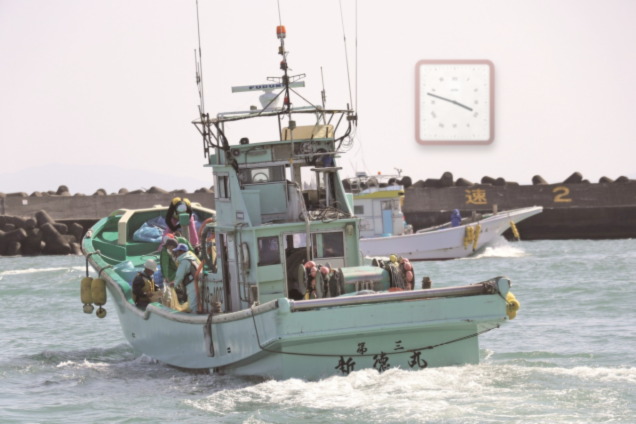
3 h 48 min
